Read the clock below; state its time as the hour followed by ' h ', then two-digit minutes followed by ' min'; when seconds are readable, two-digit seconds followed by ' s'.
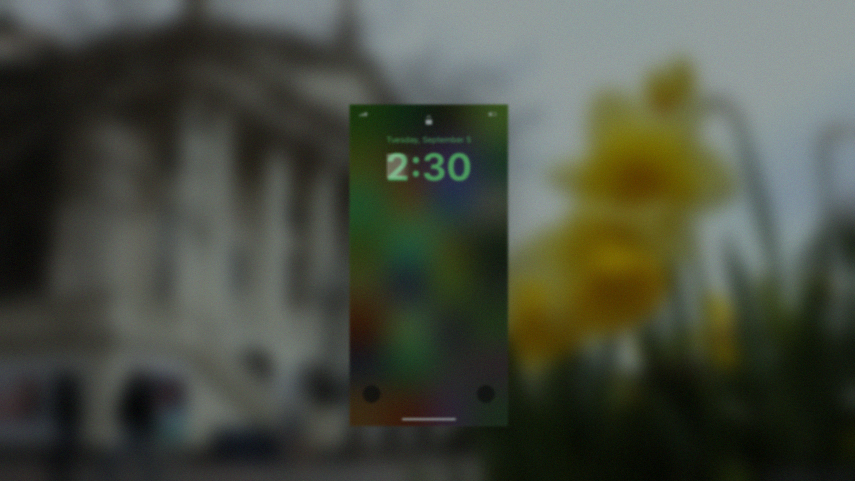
2 h 30 min
